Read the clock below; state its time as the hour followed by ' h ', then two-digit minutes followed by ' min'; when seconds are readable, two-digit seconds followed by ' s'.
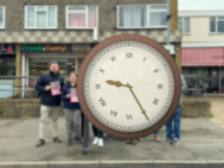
9 h 25 min
